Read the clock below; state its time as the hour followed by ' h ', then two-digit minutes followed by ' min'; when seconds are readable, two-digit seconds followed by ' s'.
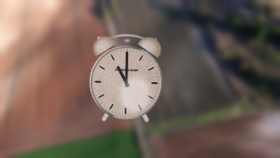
11 h 00 min
